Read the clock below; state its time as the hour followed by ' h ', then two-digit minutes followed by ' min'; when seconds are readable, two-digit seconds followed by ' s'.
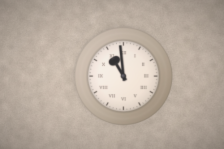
10 h 59 min
